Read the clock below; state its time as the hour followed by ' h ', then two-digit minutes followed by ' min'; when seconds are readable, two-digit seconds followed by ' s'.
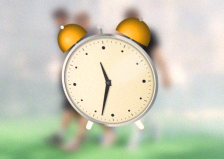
11 h 33 min
